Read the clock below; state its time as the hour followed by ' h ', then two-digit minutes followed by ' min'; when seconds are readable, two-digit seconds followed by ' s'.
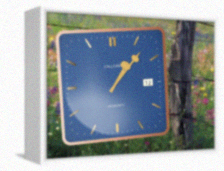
1 h 07 min
